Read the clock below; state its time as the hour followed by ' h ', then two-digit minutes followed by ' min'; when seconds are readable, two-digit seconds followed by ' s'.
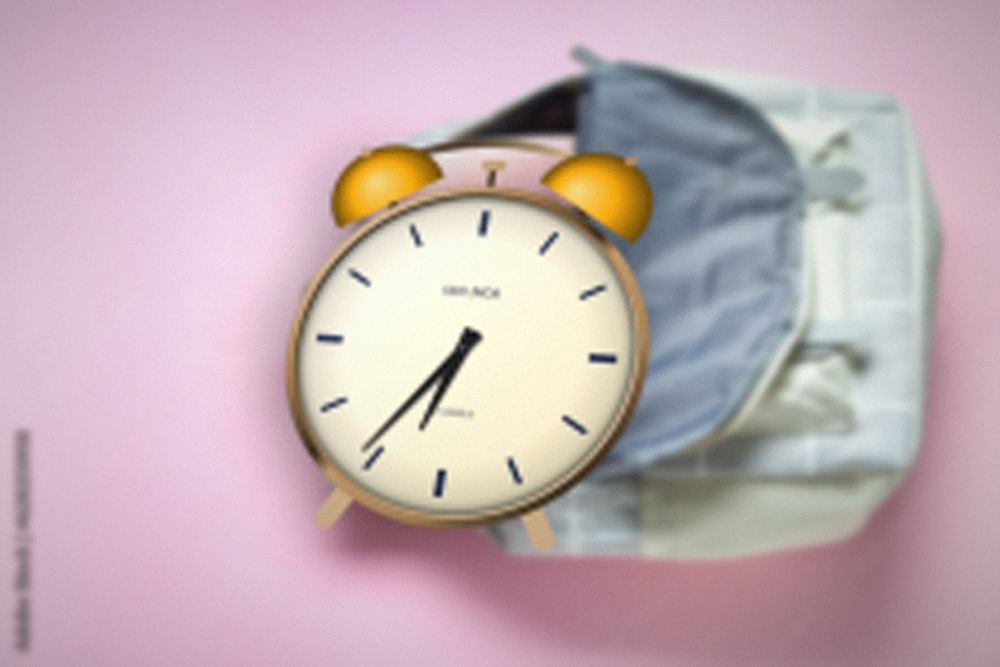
6 h 36 min
